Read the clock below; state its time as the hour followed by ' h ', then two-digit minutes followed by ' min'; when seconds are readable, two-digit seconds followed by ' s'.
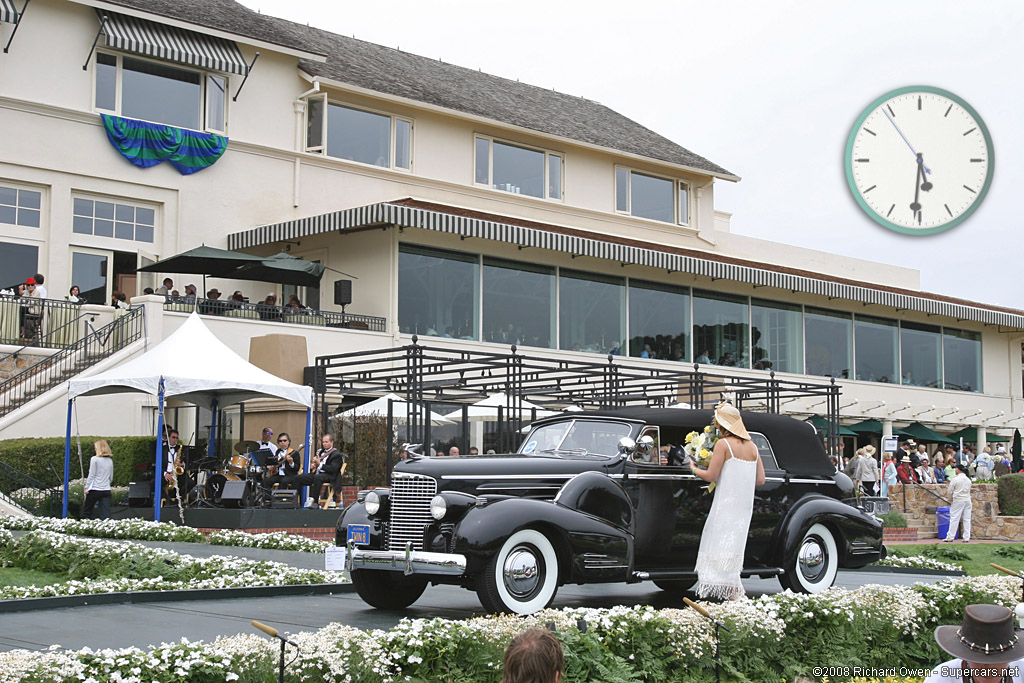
5 h 30 min 54 s
